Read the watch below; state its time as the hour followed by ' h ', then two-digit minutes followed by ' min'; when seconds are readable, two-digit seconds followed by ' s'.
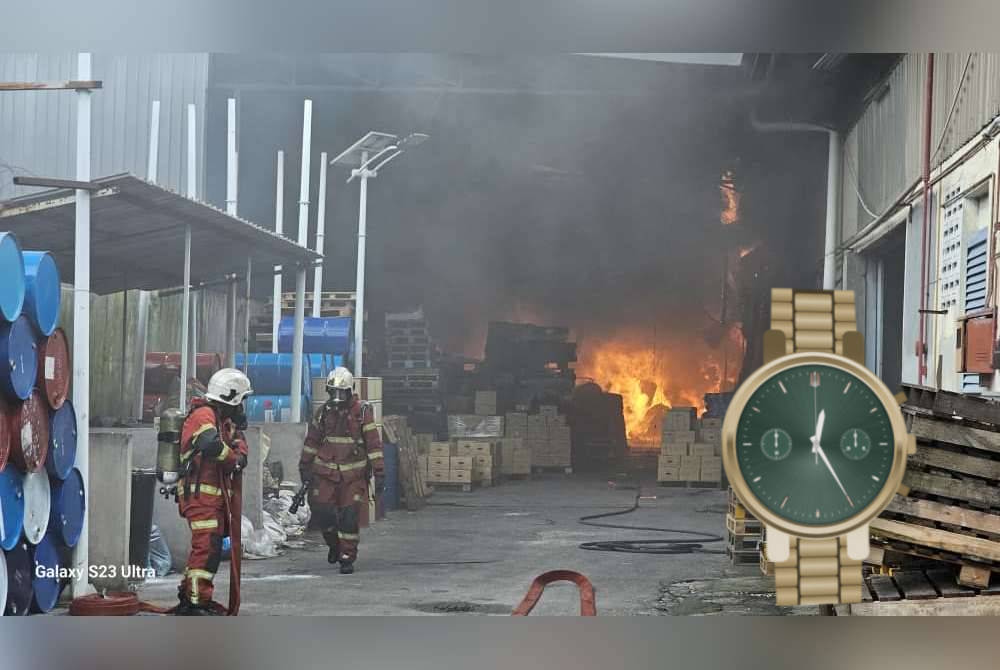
12 h 25 min
